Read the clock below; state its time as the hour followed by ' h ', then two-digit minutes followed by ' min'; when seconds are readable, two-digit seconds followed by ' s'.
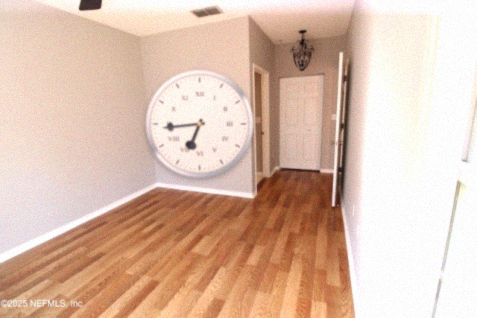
6 h 44 min
